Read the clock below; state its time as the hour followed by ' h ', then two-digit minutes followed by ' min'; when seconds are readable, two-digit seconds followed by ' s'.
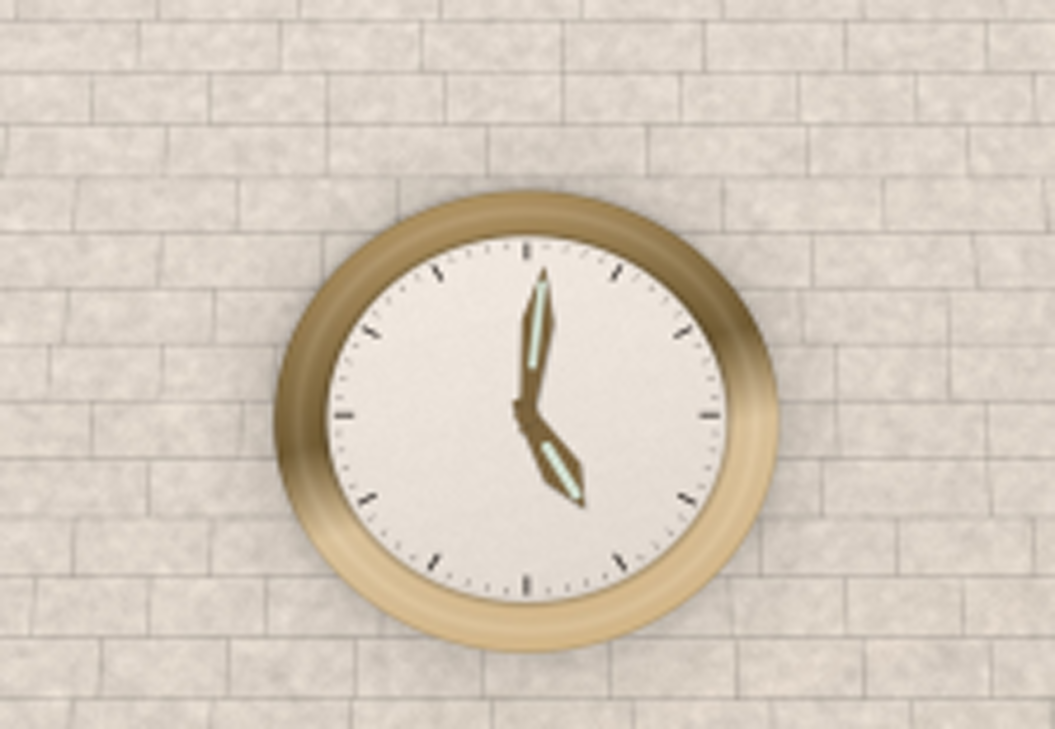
5 h 01 min
